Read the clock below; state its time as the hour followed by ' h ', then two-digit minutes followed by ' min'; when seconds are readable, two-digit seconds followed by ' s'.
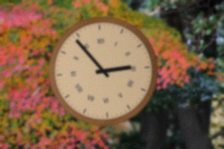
2 h 54 min
